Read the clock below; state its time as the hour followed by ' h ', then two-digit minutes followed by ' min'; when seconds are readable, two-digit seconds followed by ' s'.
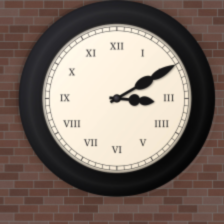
3 h 10 min
